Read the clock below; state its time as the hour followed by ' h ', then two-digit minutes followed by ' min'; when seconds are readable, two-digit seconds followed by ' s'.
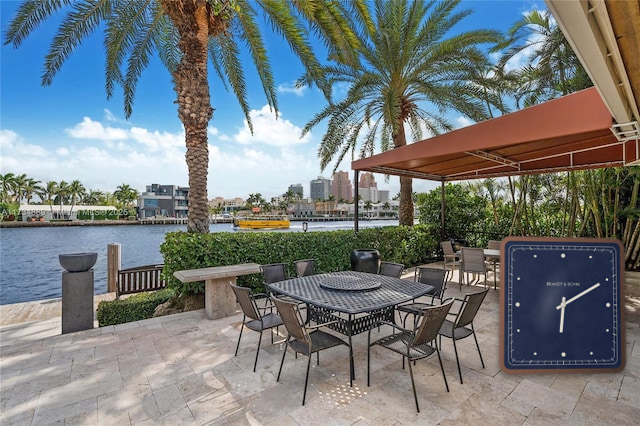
6 h 10 min
